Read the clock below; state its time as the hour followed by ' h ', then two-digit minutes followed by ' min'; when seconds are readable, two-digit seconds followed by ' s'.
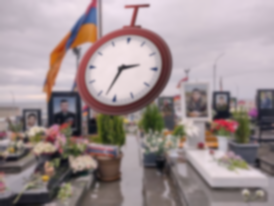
2 h 33 min
